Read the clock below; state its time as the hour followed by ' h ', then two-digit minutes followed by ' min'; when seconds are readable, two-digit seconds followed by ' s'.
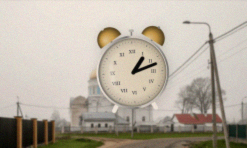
1 h 12 min
